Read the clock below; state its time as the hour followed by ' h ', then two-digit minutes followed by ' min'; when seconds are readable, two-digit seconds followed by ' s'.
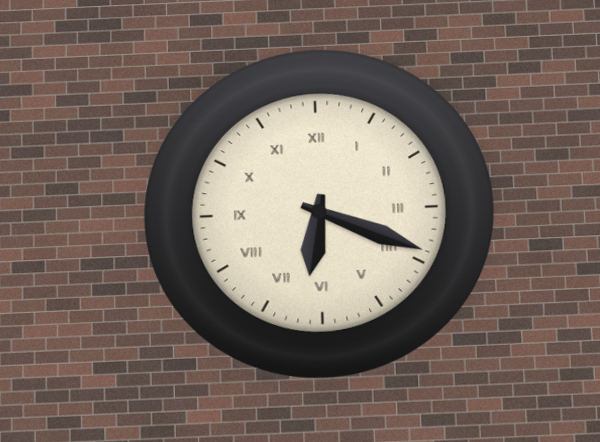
6 h 19 min
